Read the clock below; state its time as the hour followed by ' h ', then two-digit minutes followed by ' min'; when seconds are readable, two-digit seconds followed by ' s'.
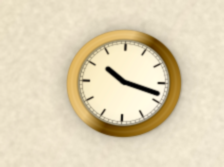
10 h 18 min
